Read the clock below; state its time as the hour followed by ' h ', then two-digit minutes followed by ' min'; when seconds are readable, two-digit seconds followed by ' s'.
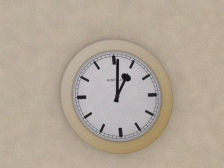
1 h 01 min
